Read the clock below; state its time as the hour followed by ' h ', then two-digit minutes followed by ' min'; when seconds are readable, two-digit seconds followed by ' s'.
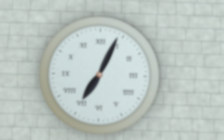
7 h 04 min
